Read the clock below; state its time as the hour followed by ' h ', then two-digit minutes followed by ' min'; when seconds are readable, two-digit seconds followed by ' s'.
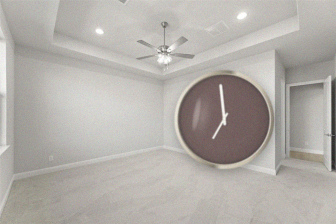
6 h 59 min
